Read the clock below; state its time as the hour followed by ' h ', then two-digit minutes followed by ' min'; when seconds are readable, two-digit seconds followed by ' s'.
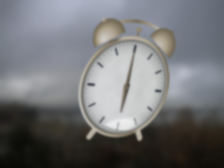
6 h 00 min
